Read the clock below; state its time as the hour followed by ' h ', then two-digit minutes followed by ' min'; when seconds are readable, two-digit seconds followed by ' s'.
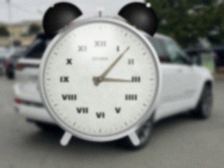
3 h 07 min
